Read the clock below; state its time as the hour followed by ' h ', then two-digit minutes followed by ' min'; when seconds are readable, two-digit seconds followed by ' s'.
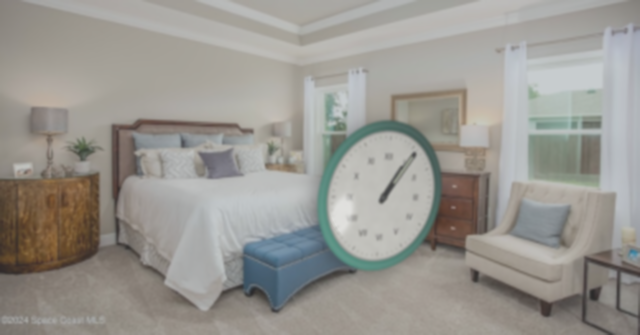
1 h 06 min
